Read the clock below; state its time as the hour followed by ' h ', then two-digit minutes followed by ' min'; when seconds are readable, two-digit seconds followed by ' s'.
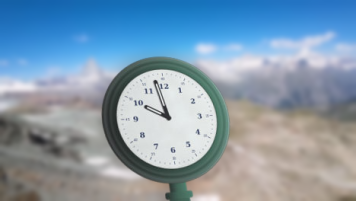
9 h 58 min
